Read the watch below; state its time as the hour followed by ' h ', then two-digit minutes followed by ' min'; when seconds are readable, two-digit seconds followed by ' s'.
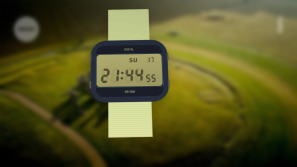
21 h 44 min 55 s
